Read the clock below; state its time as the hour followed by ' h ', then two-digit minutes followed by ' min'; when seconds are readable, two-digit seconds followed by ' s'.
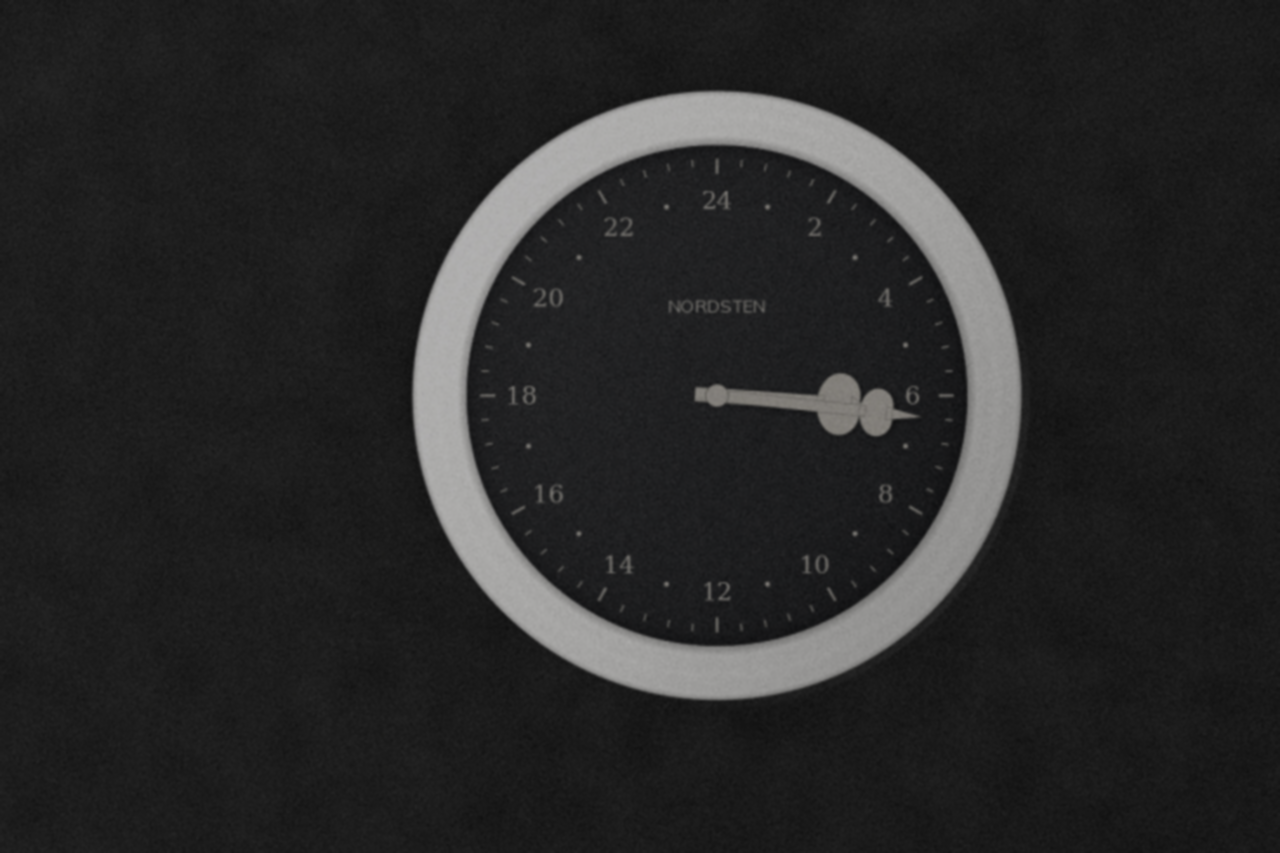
6 h 16 min
